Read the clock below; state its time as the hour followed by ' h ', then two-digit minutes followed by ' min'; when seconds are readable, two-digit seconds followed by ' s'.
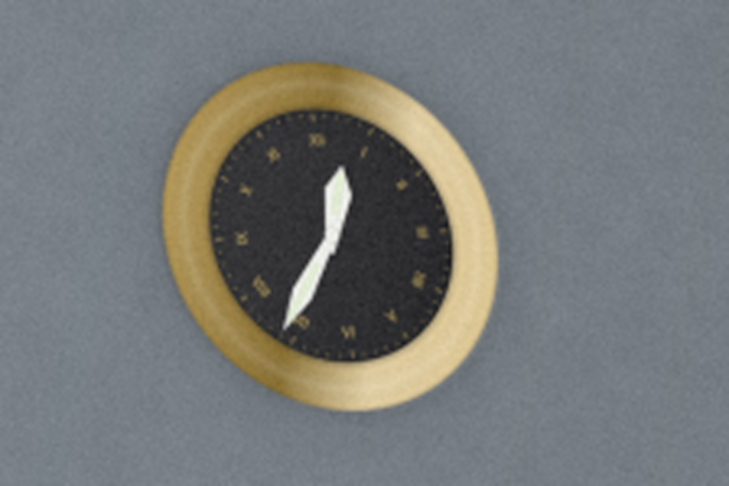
12 h 36 min
